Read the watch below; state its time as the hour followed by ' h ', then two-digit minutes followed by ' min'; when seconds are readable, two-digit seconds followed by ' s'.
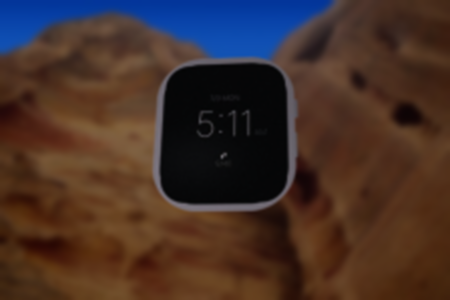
5 h 11 min
